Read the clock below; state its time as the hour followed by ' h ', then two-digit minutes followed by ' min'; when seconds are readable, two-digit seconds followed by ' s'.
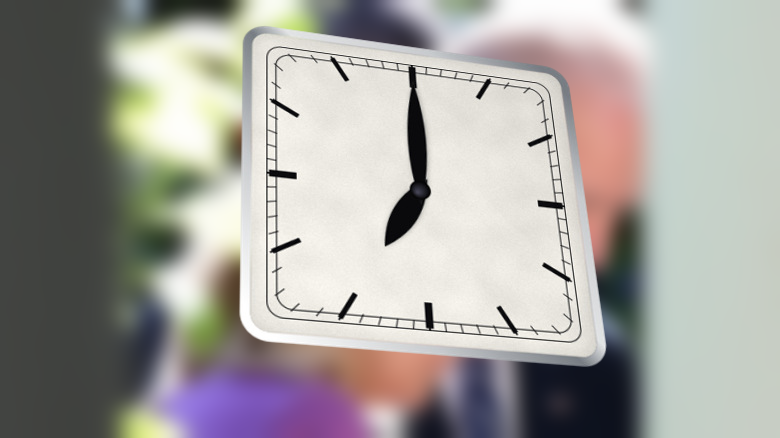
7 h 00 min
